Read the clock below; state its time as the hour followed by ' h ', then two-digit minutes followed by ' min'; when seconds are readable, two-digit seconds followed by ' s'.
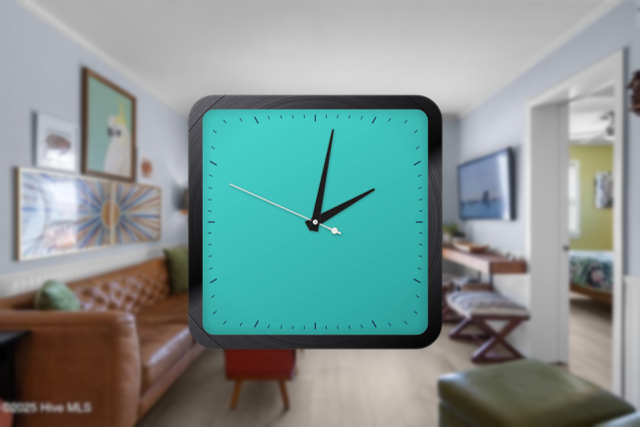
2 h 01 min 49 s
